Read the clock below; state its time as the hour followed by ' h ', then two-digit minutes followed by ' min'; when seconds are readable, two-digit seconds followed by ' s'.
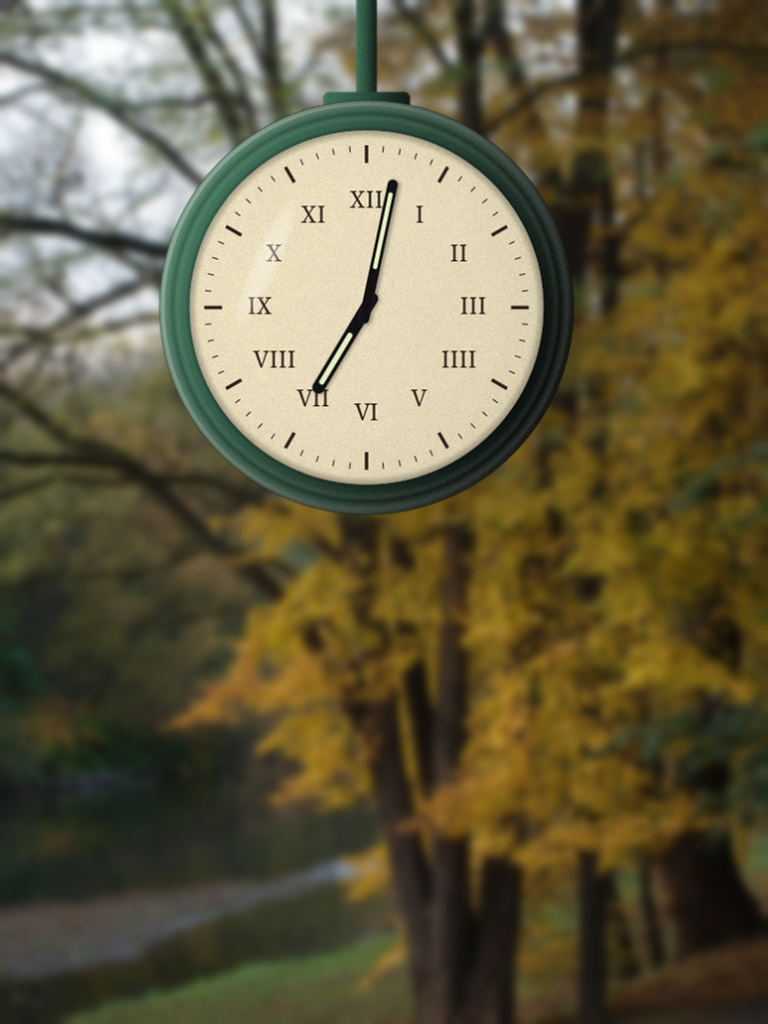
7 h 02 min
